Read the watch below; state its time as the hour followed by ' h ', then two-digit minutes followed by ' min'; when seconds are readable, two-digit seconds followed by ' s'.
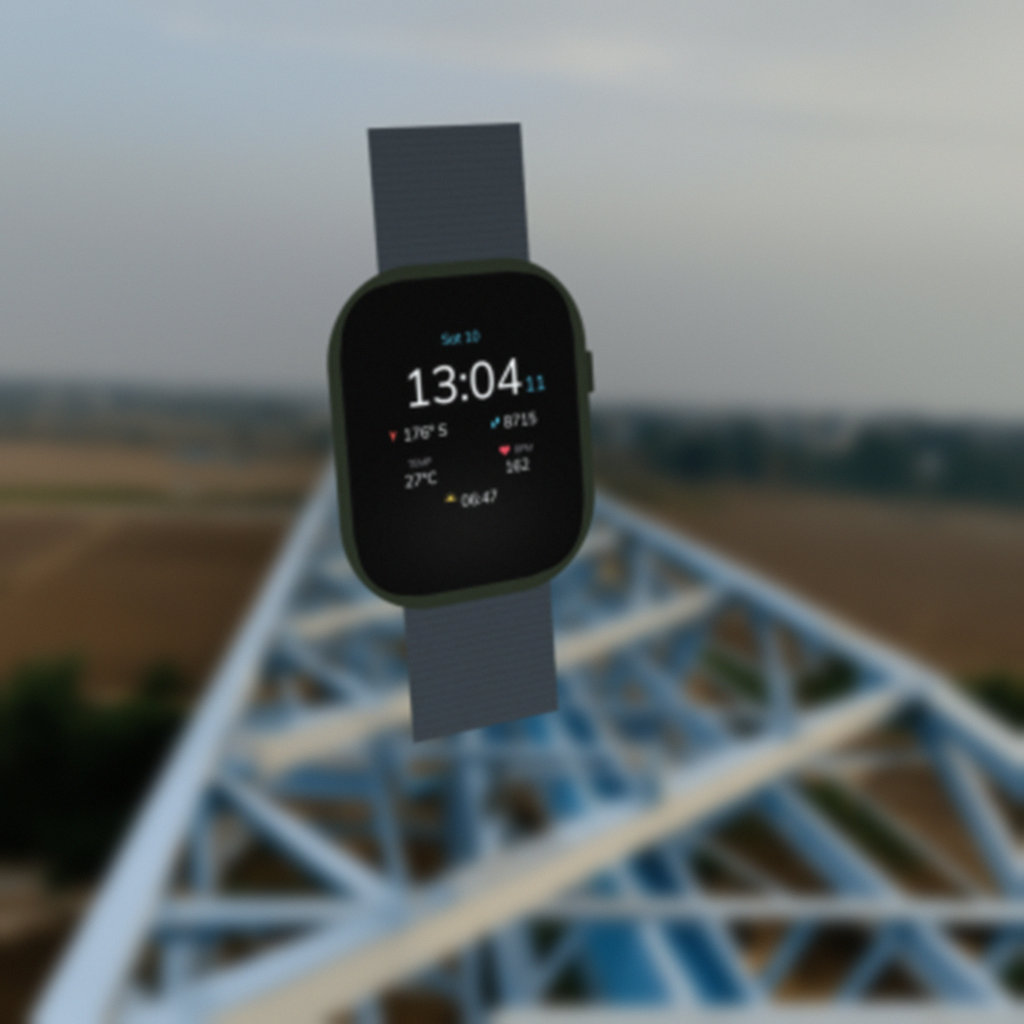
13 h 04 min
